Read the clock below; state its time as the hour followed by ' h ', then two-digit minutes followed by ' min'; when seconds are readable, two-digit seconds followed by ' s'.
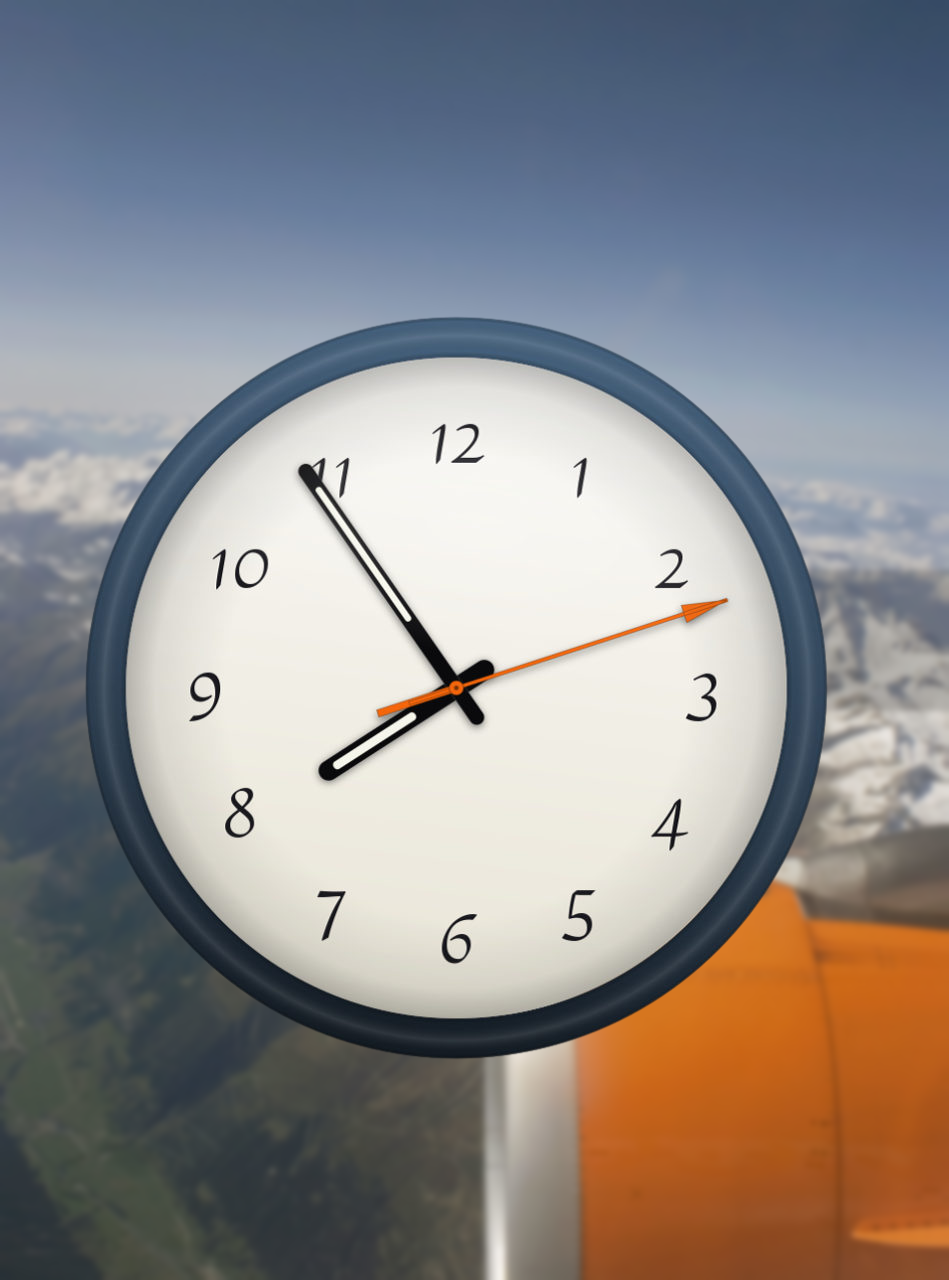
7 h 54 min 12 s
